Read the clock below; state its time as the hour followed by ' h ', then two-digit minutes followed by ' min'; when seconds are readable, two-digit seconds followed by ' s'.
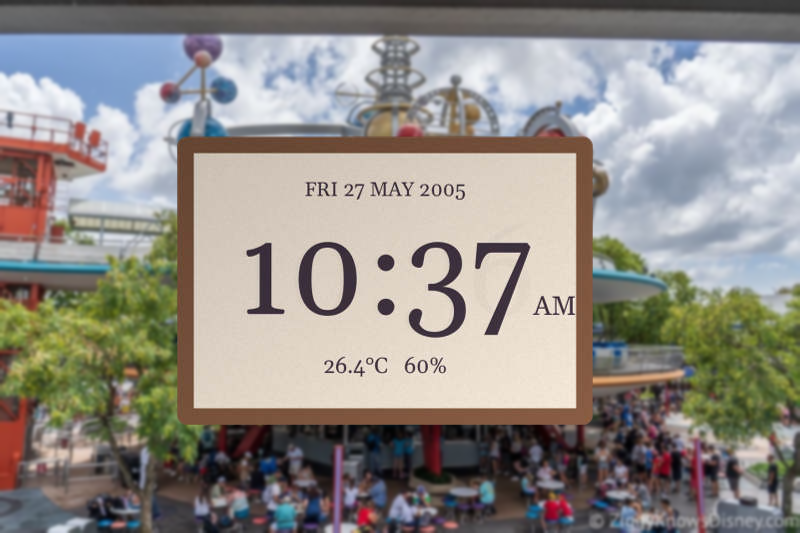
10 h 37 min
